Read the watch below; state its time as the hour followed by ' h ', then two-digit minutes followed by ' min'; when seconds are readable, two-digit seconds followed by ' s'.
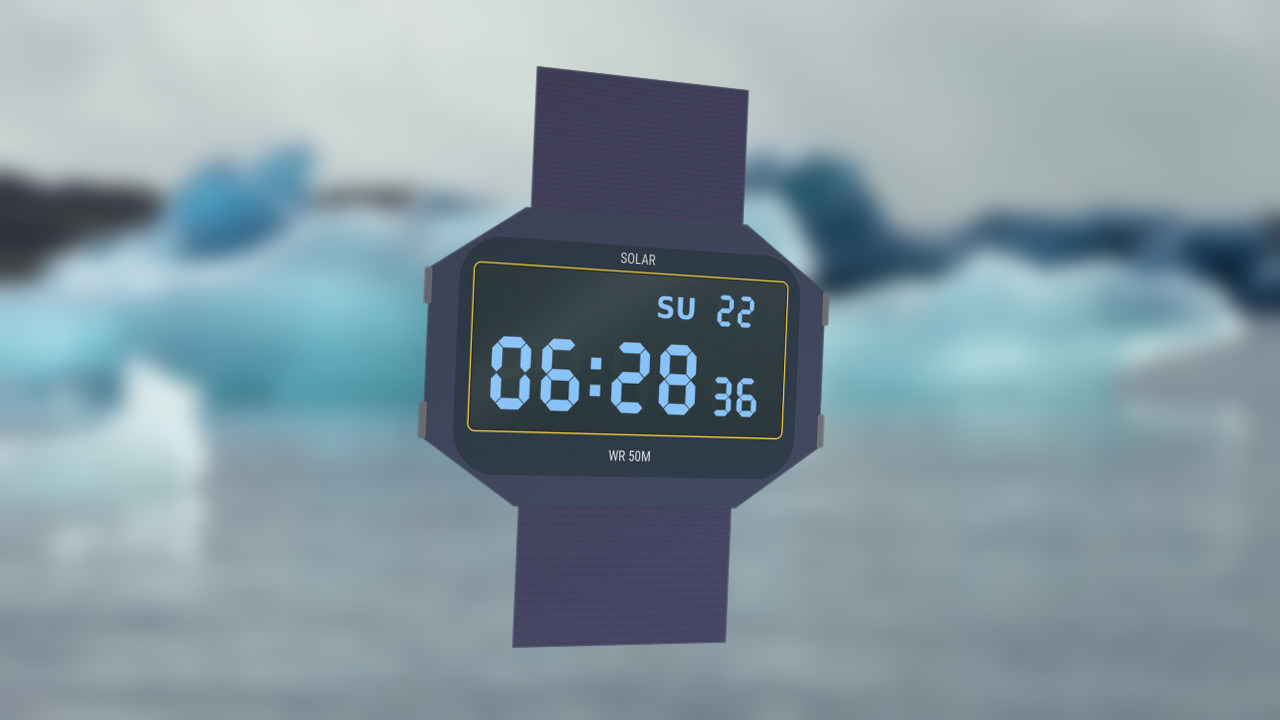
6 h 28 min 36 s
